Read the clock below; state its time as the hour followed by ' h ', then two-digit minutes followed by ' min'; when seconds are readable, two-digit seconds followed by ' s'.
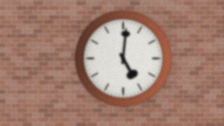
5 h 01 min
